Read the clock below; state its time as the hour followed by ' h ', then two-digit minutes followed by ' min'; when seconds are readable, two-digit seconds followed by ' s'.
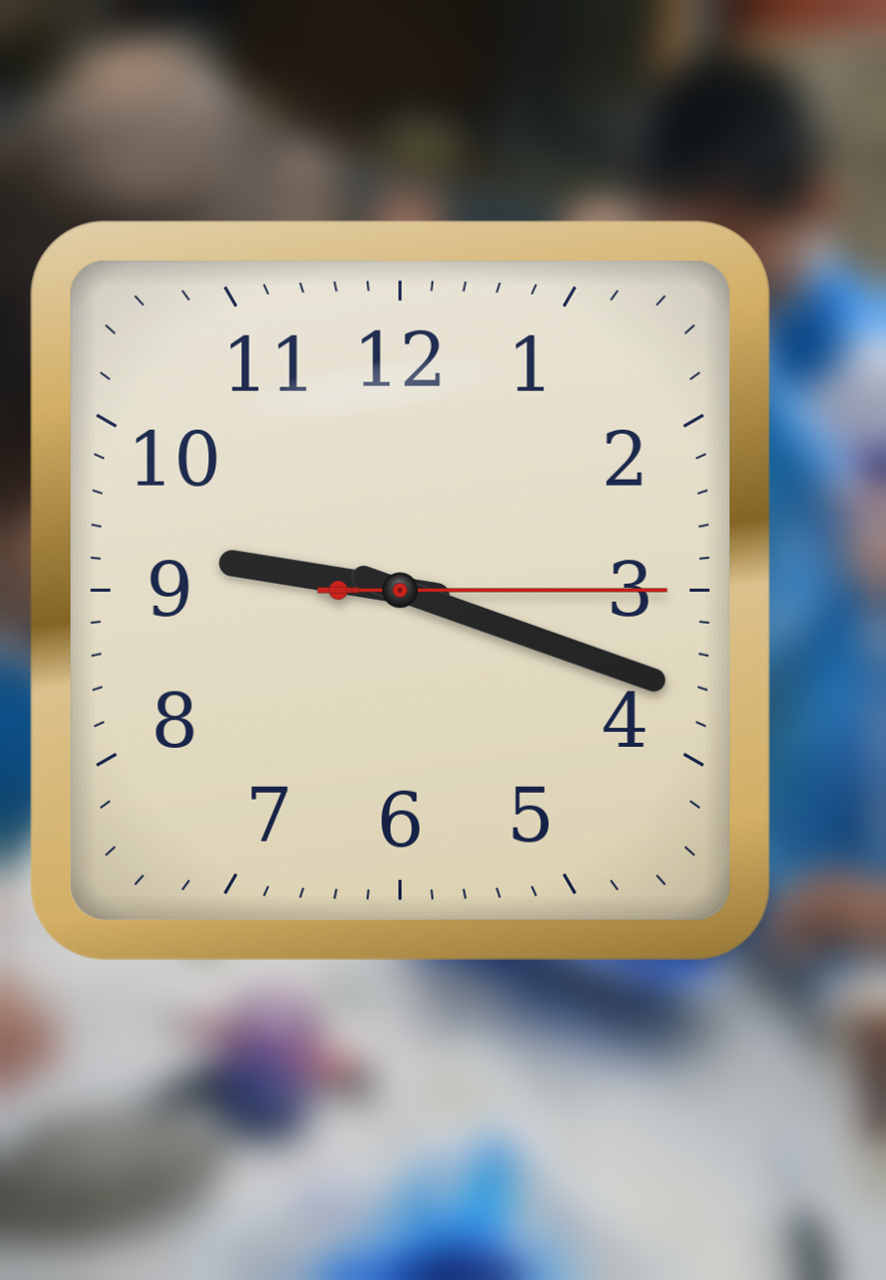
9 h 18 min 15 s
